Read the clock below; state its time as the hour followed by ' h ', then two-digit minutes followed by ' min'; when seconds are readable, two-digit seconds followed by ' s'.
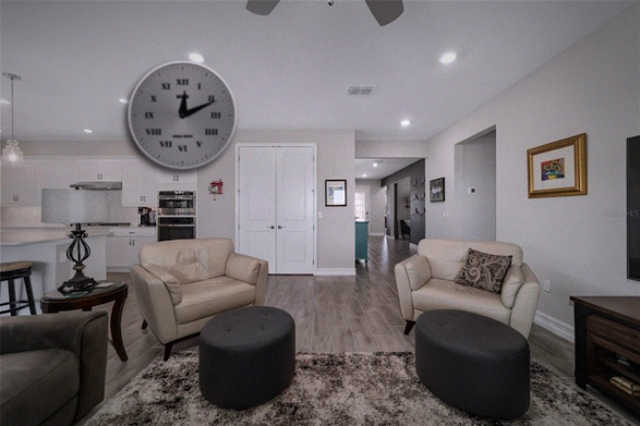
12 h 11 min
